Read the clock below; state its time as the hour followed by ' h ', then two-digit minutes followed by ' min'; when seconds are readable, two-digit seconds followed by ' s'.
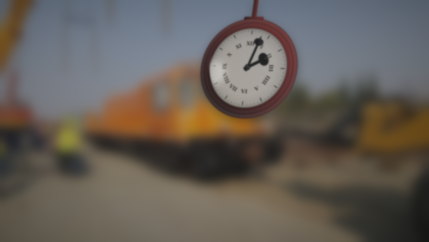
2 h 03 min
